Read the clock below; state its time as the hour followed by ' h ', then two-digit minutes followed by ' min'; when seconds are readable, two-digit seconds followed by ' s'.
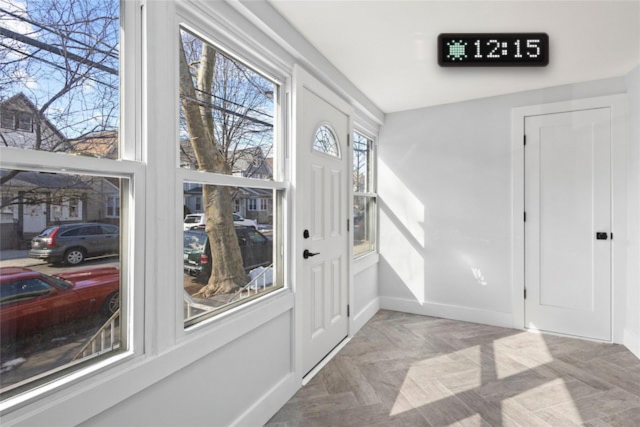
12 h 15 min
